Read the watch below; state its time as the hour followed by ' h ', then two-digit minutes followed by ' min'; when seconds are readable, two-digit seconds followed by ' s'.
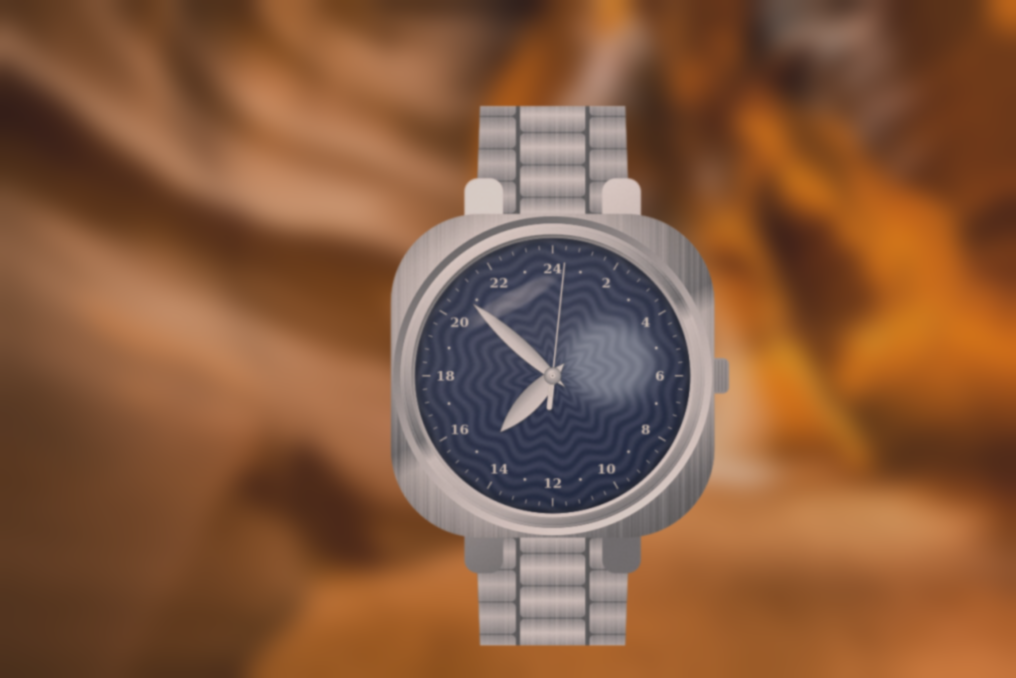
14 h 52 min 01 s
